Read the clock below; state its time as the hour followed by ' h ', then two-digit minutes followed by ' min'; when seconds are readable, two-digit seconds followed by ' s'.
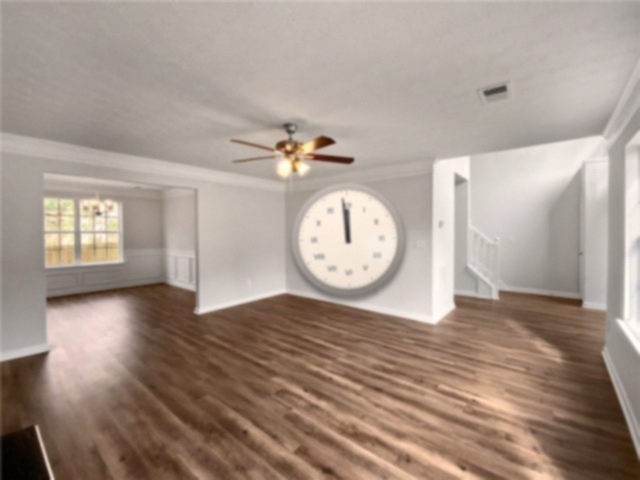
11 h 59 min
